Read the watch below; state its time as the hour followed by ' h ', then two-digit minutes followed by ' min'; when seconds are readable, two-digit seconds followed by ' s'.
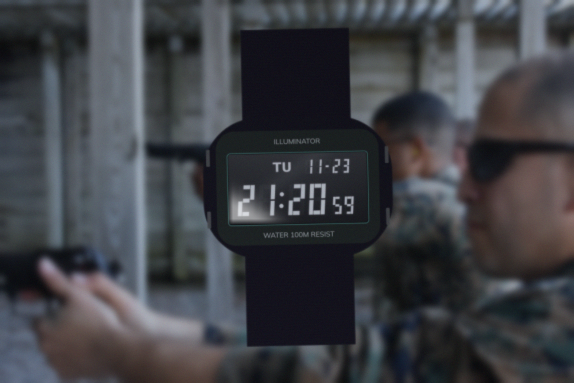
21 h 20 min 59 s
